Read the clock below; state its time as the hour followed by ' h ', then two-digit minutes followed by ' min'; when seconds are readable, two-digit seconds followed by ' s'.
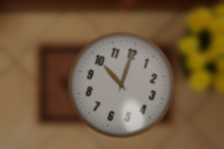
10 h 00 min
